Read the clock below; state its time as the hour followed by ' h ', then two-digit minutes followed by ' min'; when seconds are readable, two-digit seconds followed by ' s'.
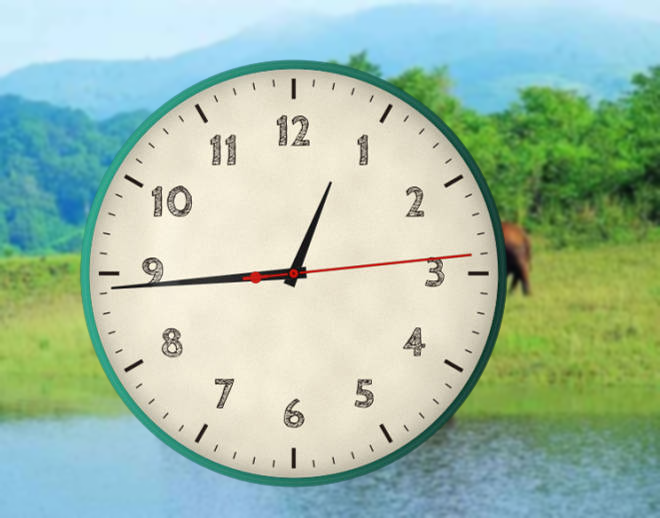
12 h 44 min 14 s
